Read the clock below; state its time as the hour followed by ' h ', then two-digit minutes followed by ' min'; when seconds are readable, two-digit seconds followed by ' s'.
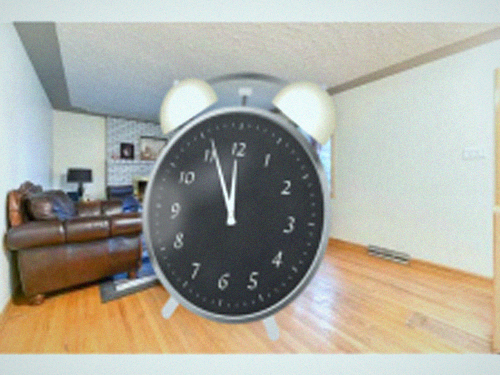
11 h 56 min
